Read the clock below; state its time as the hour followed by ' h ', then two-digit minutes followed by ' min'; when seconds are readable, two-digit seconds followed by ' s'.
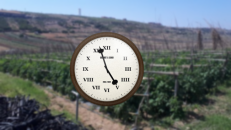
4 h 57 min
